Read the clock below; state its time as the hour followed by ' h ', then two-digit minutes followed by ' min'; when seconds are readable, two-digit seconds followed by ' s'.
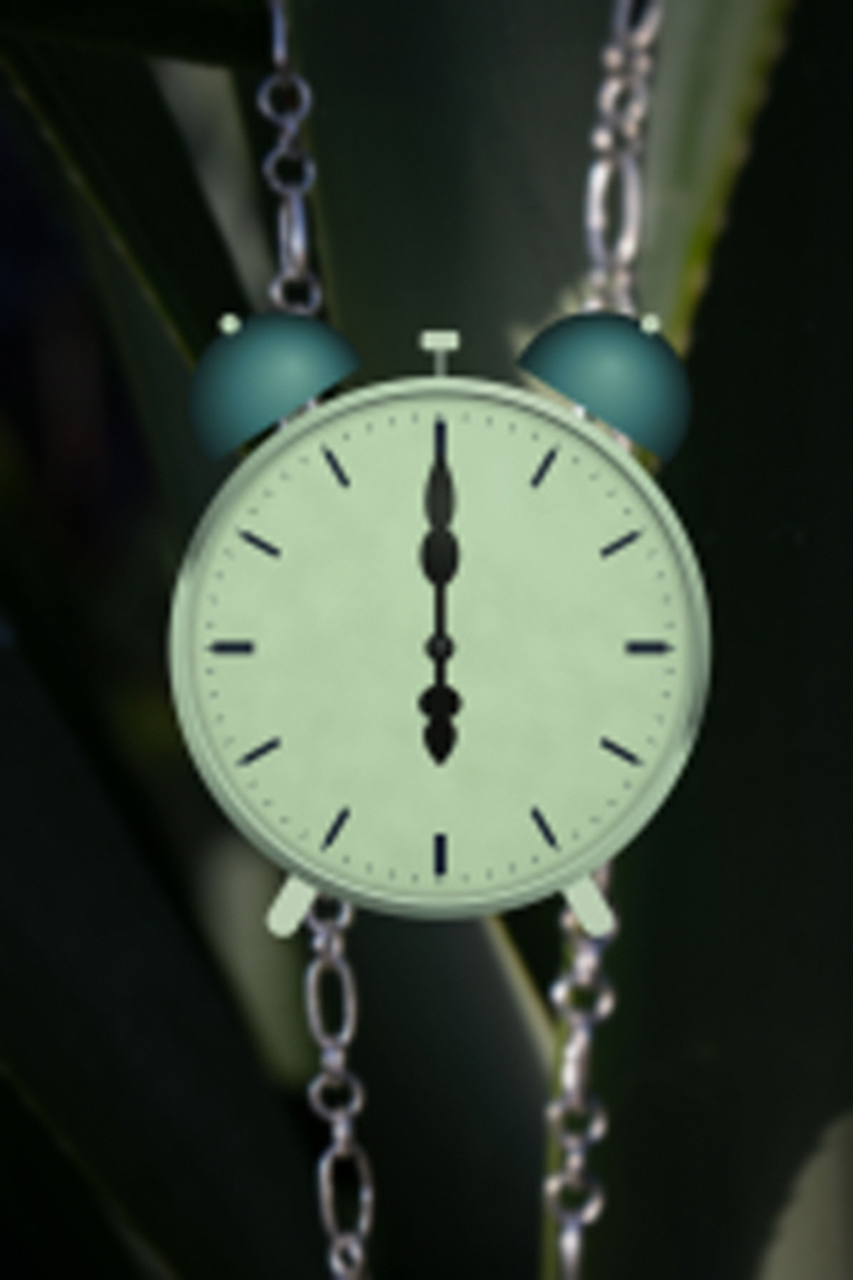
6 h 00 min
